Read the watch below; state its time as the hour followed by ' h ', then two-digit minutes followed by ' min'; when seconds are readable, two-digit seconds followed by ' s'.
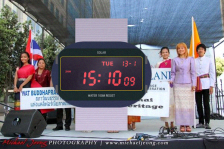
15 h 10 min 09 s
